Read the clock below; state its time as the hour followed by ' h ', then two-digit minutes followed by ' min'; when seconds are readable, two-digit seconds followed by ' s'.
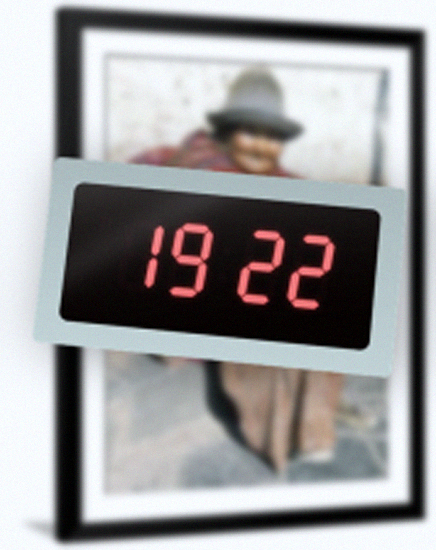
19 h 22 min
